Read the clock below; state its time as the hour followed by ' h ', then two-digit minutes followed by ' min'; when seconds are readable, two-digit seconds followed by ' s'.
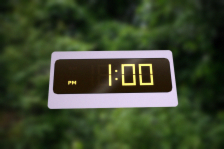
1 h 00 min
